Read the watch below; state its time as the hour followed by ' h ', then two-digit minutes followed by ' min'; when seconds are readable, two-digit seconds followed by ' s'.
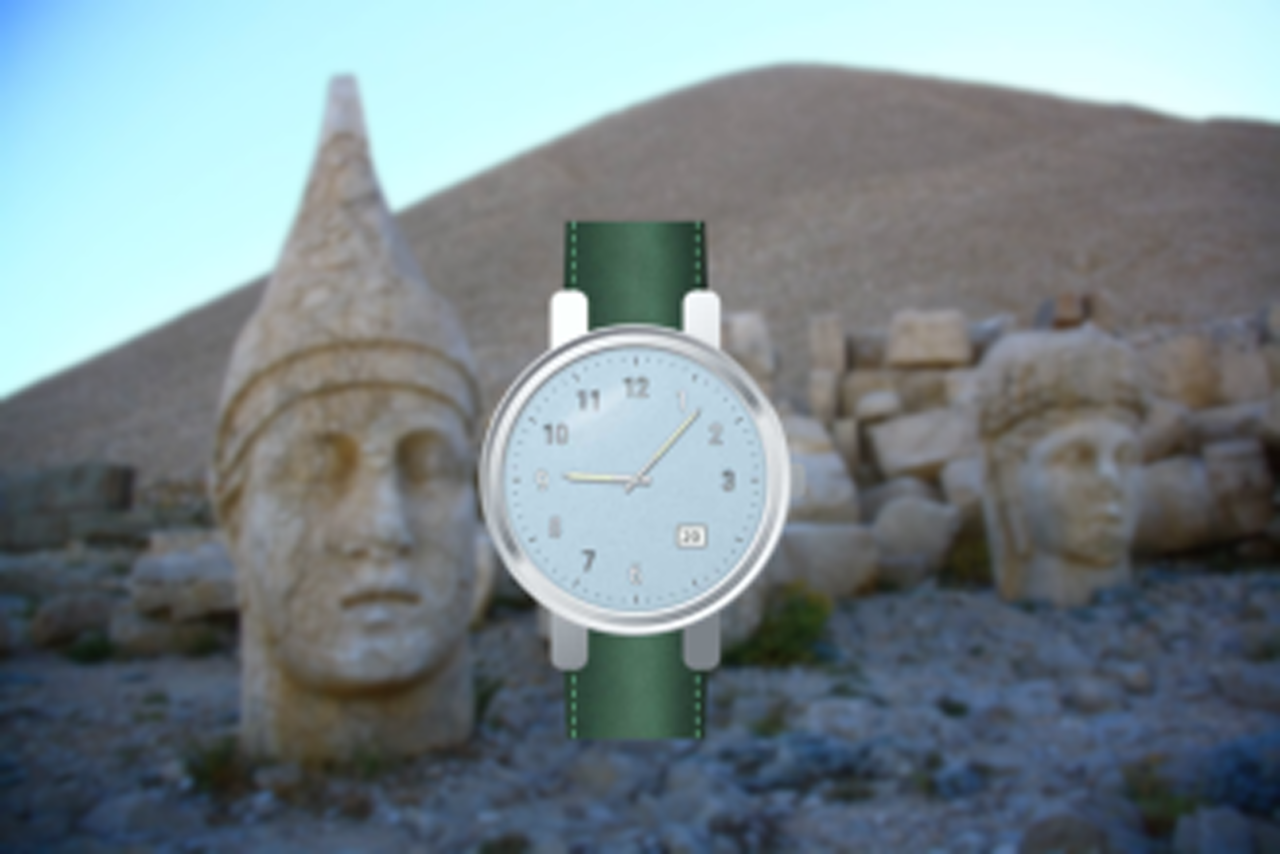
9 h 07 min
